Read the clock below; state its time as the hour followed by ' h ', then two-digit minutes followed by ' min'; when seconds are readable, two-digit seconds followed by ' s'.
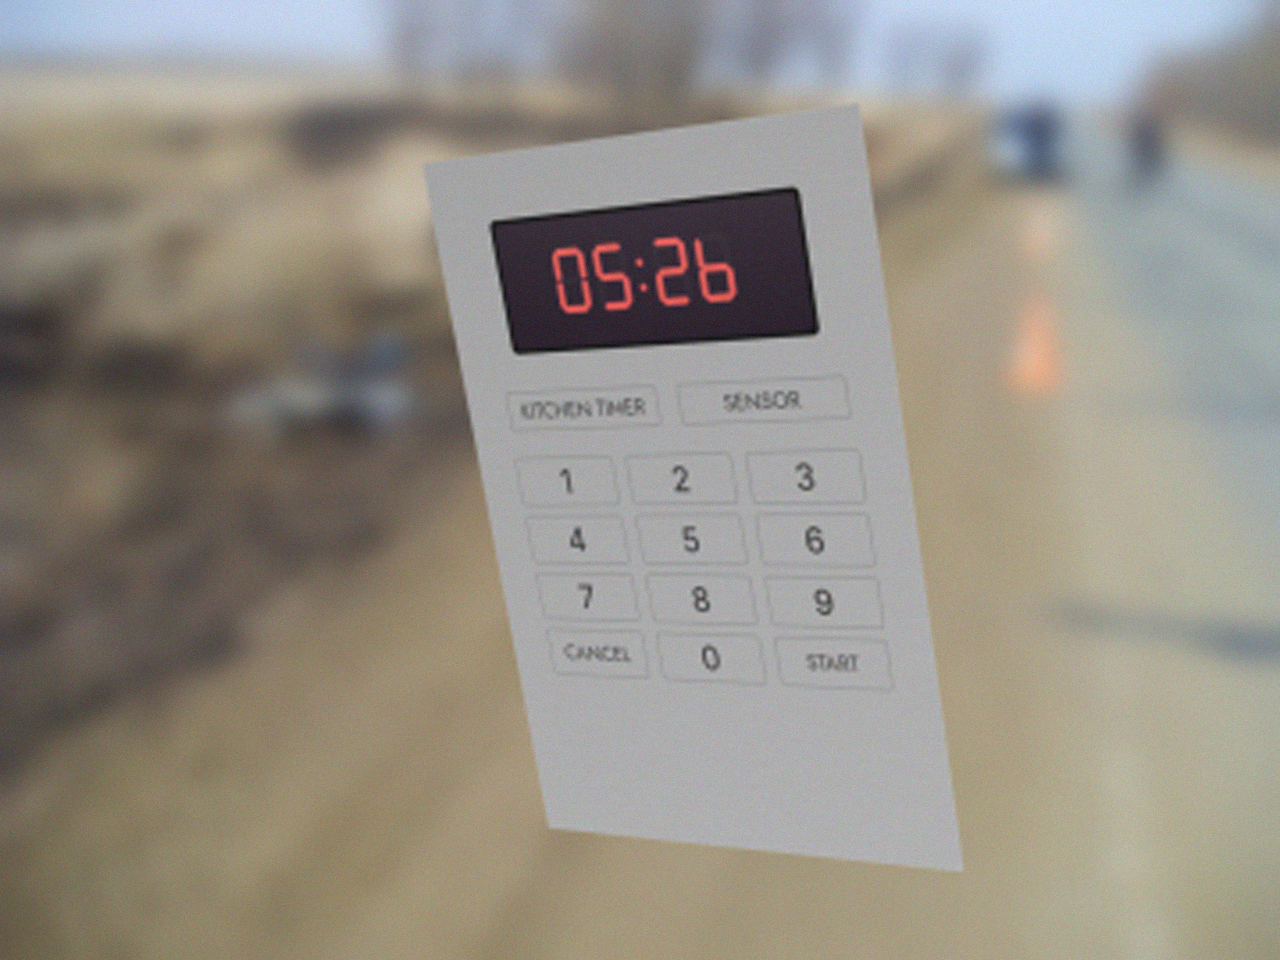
5 h 26 min
